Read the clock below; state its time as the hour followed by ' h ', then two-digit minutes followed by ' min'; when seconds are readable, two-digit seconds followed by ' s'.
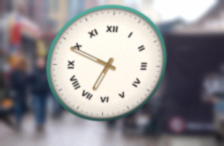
6 h 49 min
